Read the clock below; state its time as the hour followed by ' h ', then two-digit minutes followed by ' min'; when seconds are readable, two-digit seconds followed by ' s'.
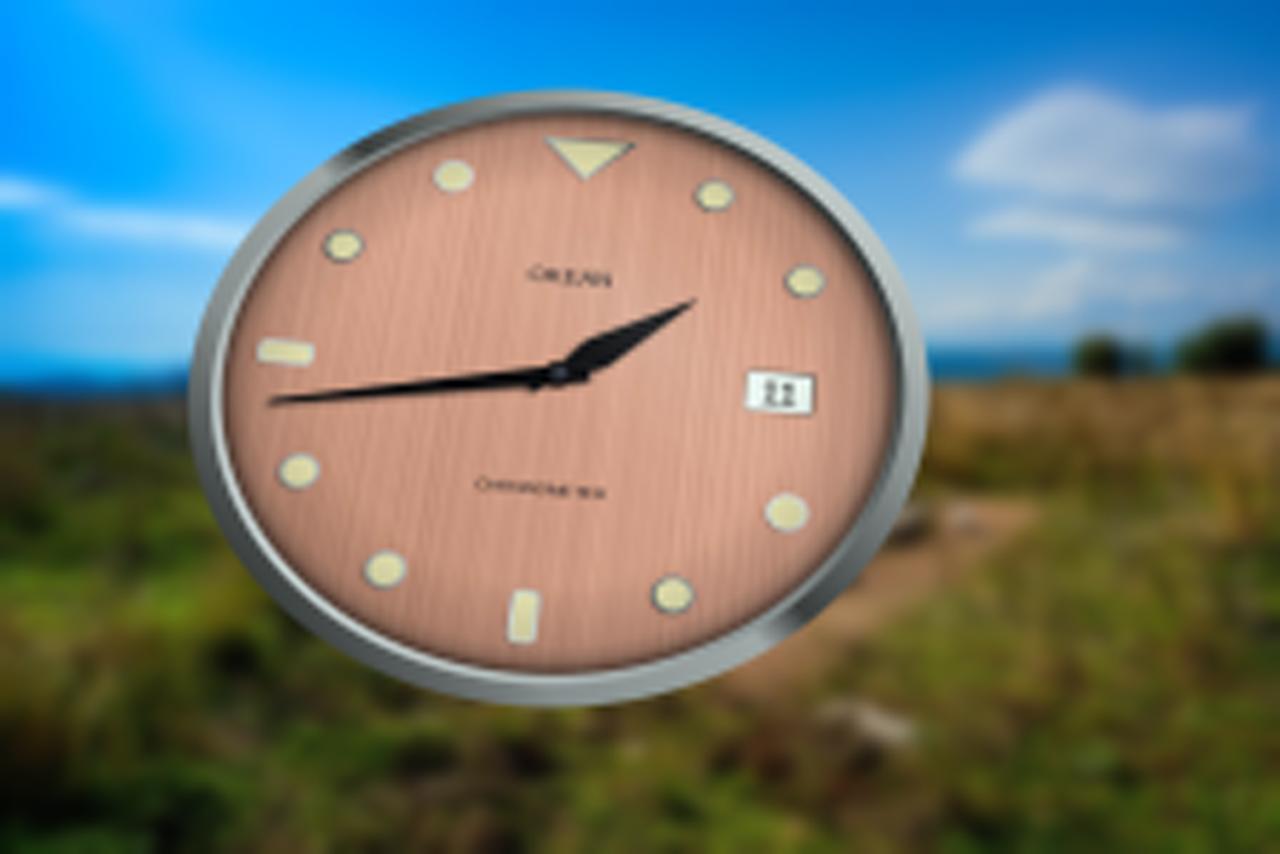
1 h 43 min
